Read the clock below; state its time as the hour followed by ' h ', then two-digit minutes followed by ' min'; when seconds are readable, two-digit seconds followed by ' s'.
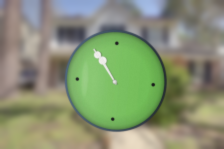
10 h 54 min
